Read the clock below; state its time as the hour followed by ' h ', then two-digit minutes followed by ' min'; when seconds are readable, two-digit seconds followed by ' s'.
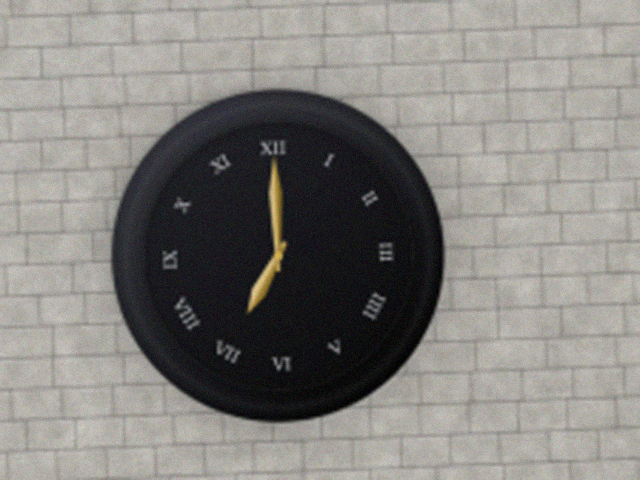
7 h 00 min
